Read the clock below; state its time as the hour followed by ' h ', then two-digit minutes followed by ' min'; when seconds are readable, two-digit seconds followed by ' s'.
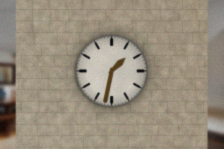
1 h 32 min
